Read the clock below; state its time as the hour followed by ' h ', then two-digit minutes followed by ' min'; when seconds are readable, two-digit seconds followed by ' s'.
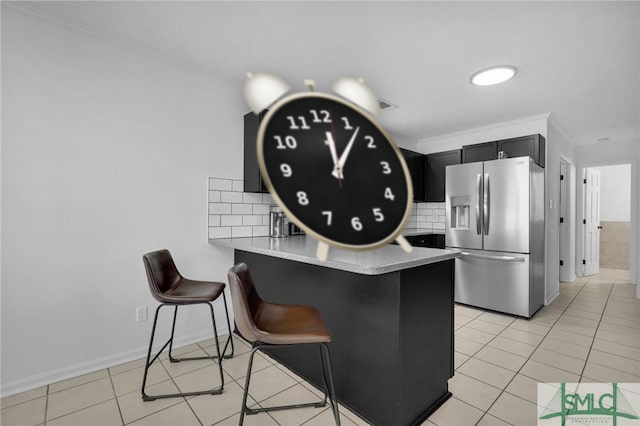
12 h 07 min 02 s
